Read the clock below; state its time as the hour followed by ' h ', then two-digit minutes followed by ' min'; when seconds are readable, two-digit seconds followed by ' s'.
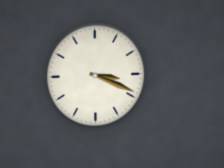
3 h 19 min
